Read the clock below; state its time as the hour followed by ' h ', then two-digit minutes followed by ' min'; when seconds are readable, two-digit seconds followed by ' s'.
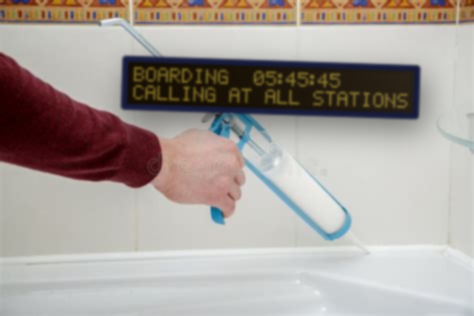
5 h 45 min 45 s
